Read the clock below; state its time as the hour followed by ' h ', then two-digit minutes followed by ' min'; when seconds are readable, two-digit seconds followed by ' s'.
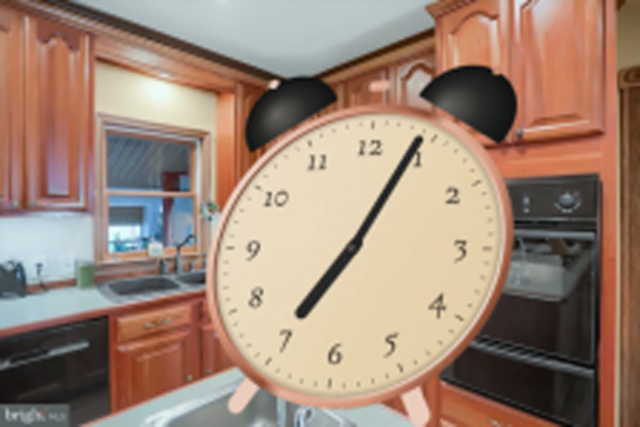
7 h 04 min
